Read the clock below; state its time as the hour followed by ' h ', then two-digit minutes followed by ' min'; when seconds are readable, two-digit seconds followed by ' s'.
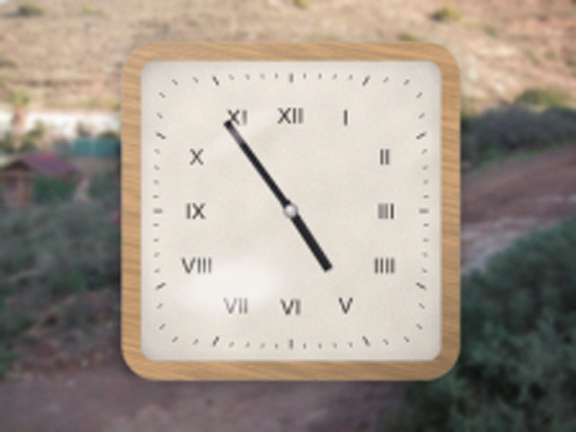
4 h 54 min
